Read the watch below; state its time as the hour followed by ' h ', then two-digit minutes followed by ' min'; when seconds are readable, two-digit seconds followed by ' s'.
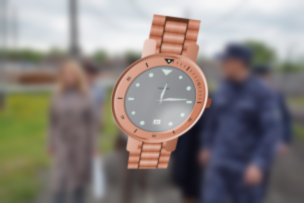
12 h 14 min
